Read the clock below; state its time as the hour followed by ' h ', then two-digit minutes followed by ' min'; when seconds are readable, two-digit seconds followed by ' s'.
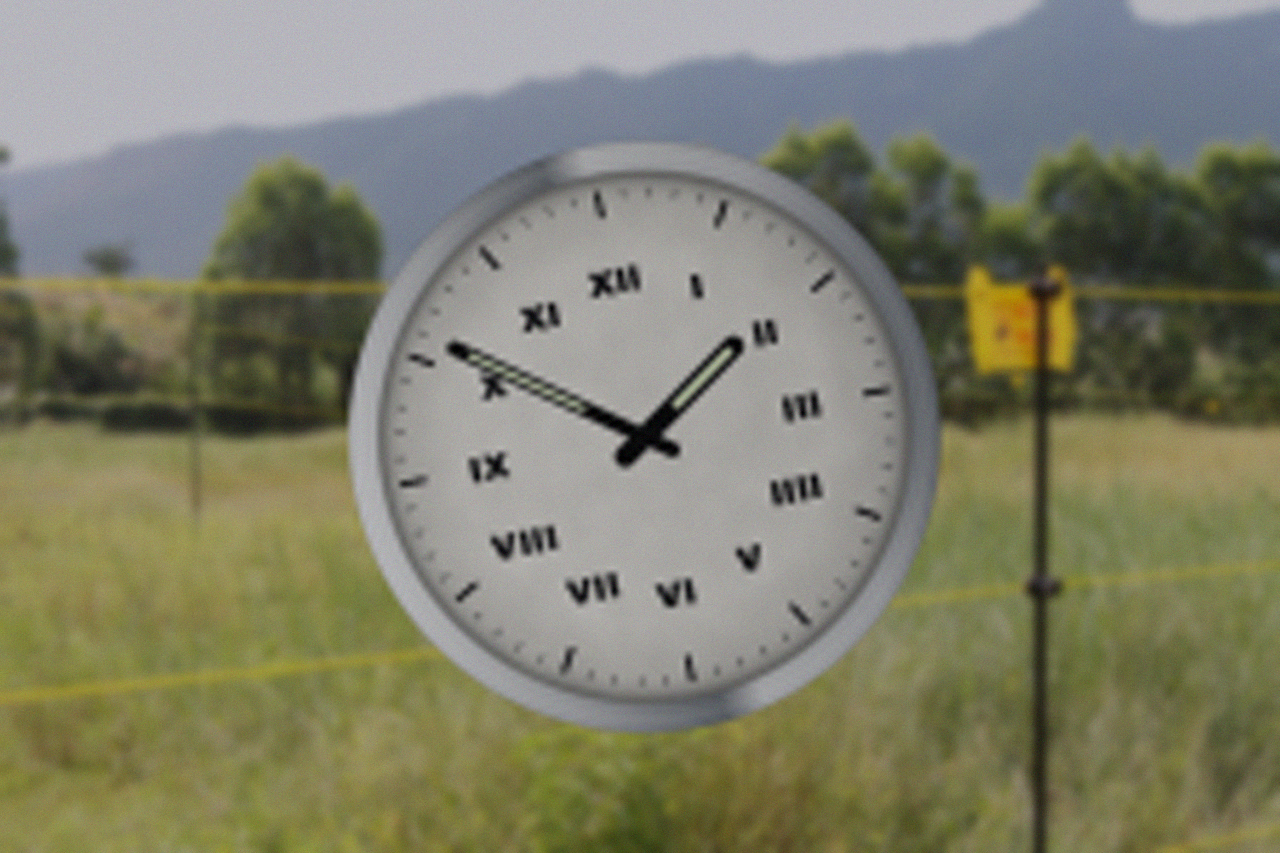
1 h 51 min
